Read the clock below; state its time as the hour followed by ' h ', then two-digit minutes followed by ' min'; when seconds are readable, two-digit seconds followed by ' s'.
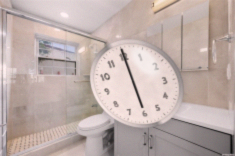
6 h 00 min
